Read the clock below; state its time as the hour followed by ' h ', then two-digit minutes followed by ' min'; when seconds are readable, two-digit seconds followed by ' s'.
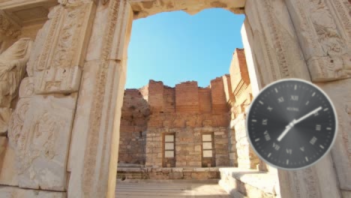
7 h 09 min
